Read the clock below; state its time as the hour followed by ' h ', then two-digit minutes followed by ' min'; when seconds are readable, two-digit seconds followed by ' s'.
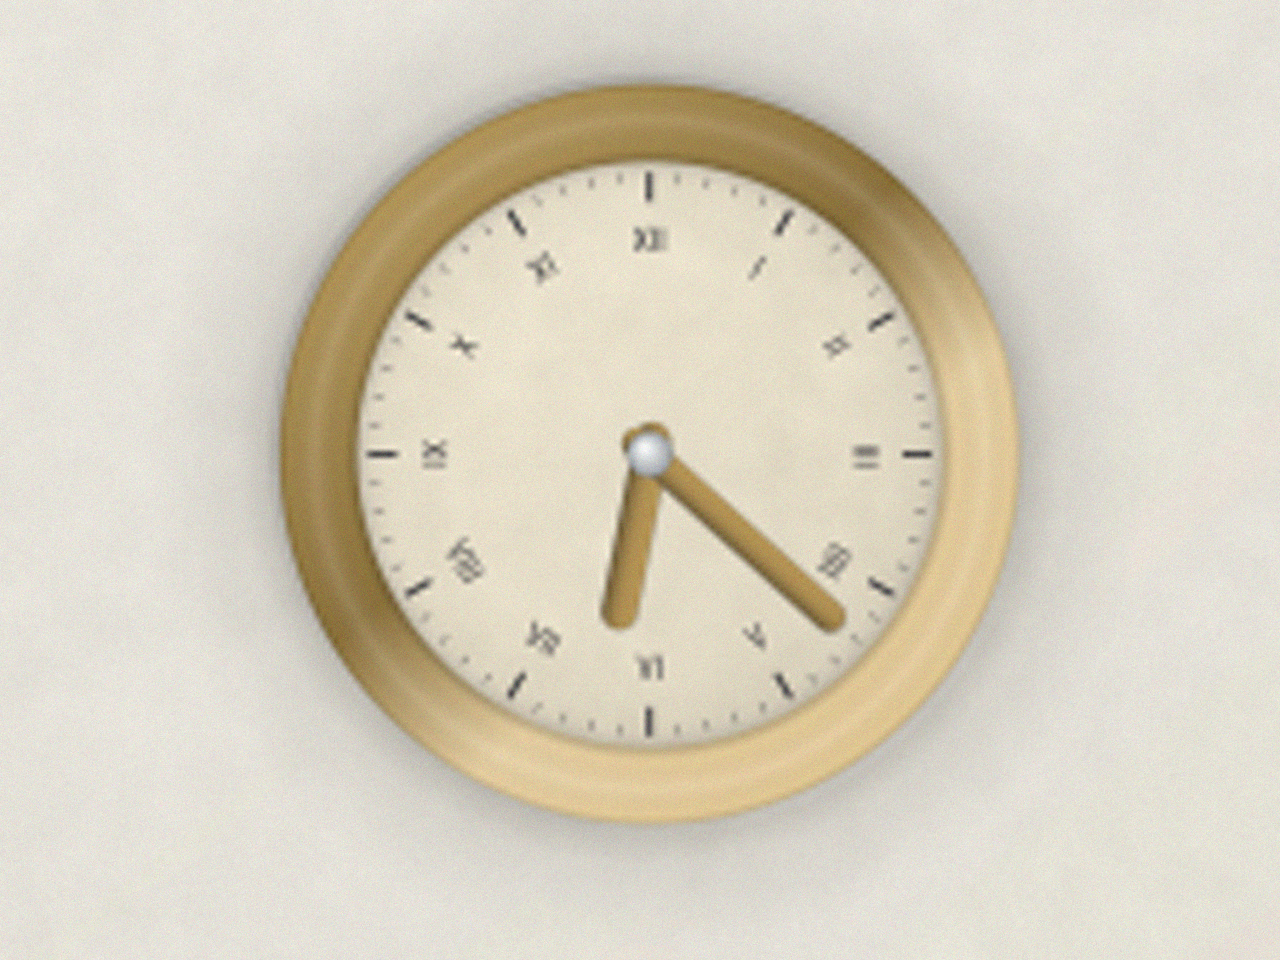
6 h 22 min
